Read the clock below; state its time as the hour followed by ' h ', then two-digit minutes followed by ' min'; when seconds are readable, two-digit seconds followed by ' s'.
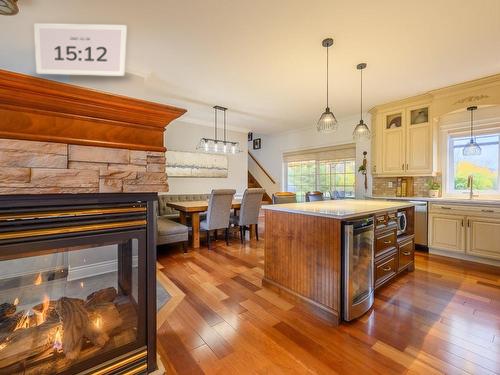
15 h 12 min
